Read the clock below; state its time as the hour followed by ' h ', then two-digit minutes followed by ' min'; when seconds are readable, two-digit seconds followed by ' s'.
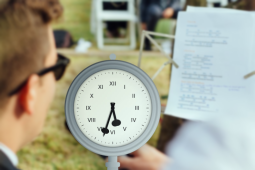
5 h 33 min
